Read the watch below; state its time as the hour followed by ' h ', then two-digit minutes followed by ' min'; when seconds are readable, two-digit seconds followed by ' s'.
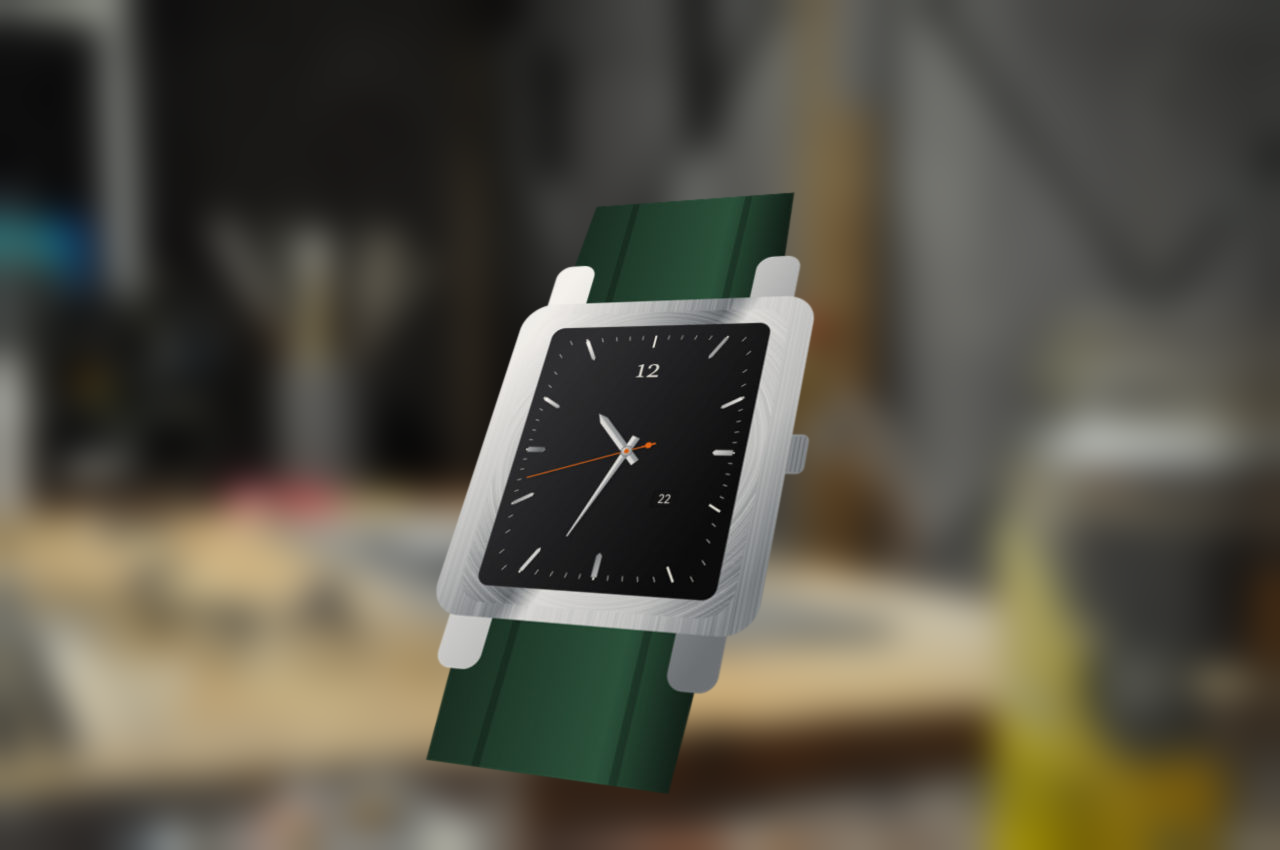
10 h 33 min 42 s
